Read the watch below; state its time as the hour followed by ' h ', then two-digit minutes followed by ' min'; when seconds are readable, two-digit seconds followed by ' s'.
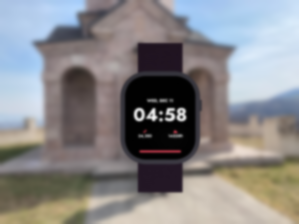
4 h 58 min
